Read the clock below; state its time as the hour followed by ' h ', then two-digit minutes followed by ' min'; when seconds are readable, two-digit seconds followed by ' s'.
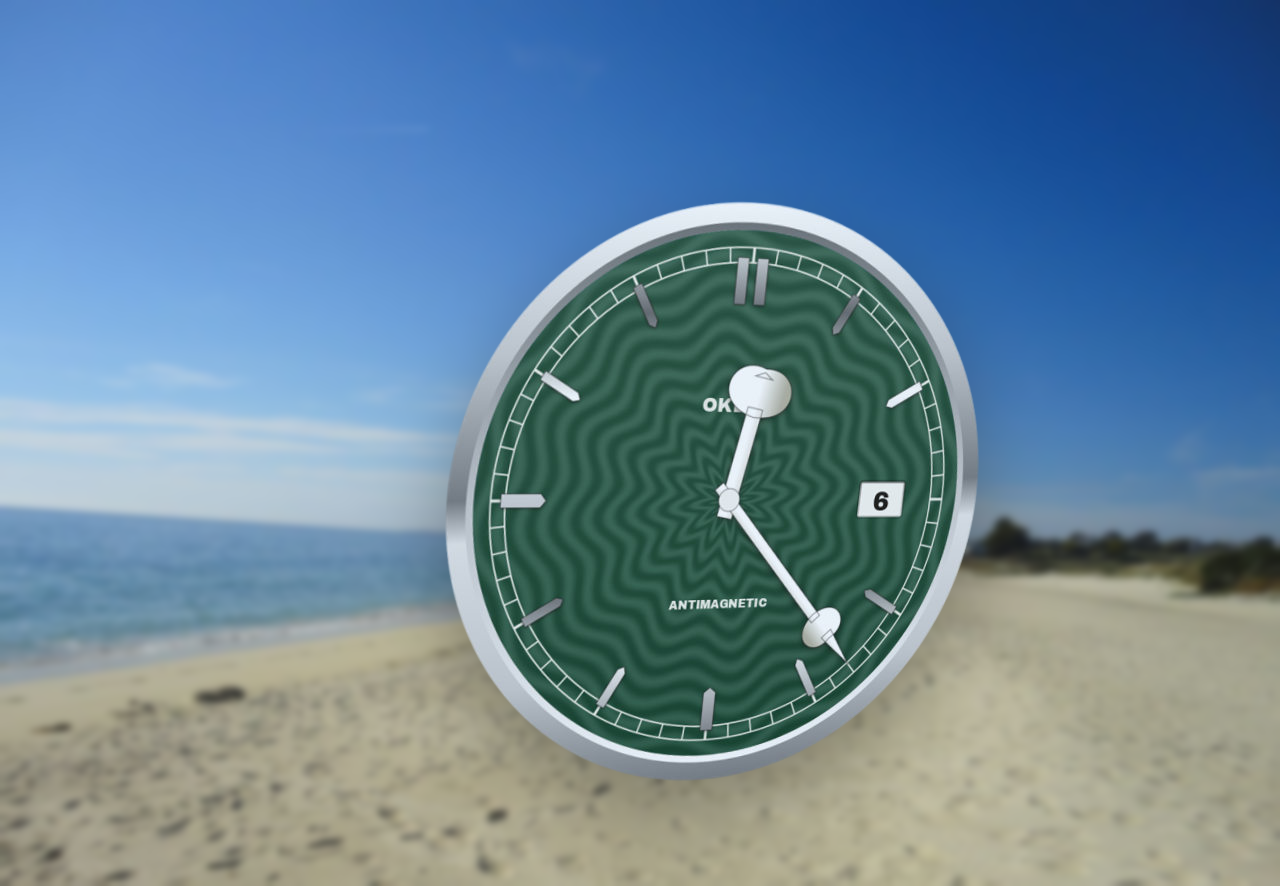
12 h 23 min
